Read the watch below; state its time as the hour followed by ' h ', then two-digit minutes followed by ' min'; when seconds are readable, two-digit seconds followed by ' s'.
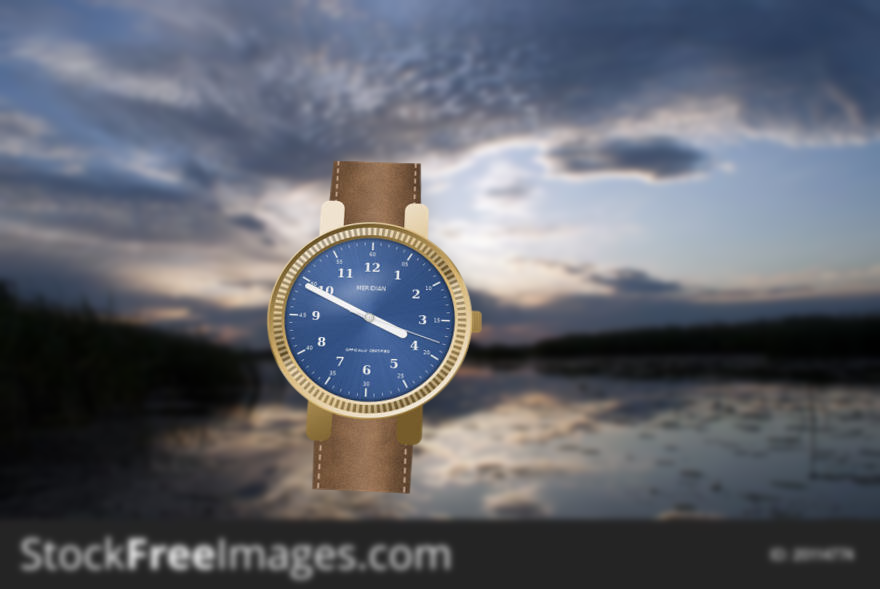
3 h 49 min 18 s
